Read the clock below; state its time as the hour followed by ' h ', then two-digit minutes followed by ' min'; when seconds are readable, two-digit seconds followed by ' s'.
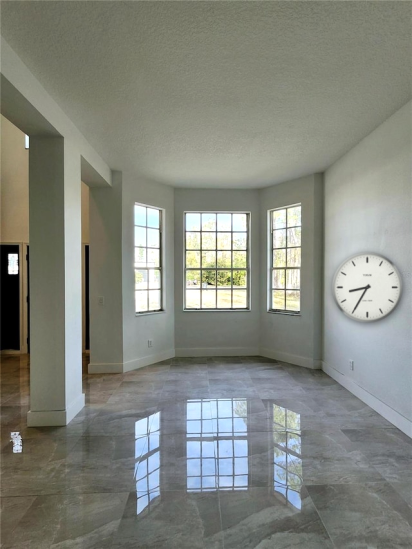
8 h 35 min
